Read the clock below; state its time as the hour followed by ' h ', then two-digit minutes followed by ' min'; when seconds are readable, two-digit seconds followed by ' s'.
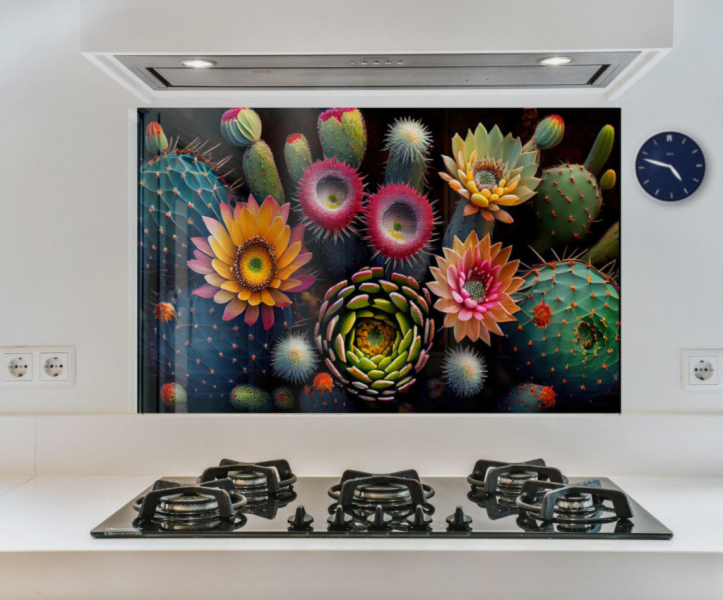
4 h 48 min
